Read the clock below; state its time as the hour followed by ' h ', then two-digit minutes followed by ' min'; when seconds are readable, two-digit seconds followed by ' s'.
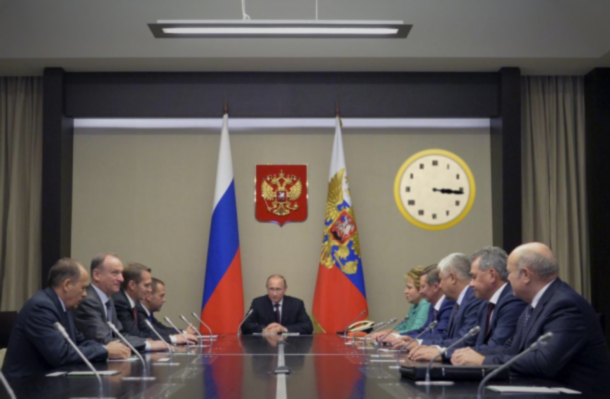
3 h 16 min
